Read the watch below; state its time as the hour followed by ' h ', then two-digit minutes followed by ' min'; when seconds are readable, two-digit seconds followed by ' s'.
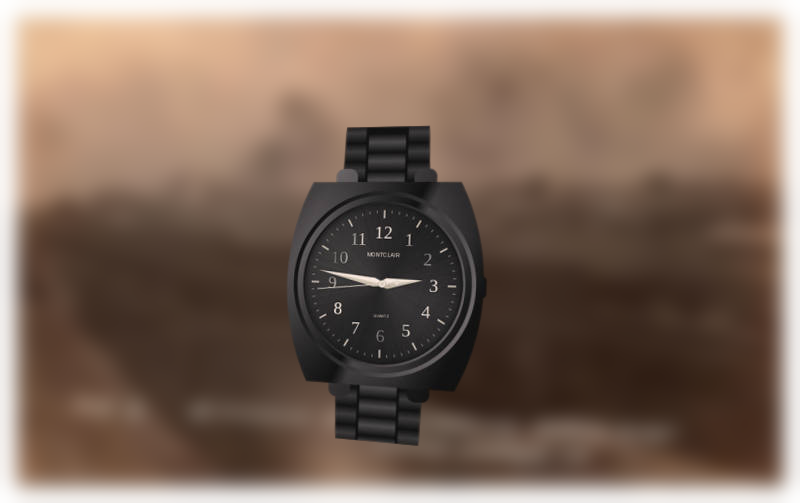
2 h 46 min 44 s
